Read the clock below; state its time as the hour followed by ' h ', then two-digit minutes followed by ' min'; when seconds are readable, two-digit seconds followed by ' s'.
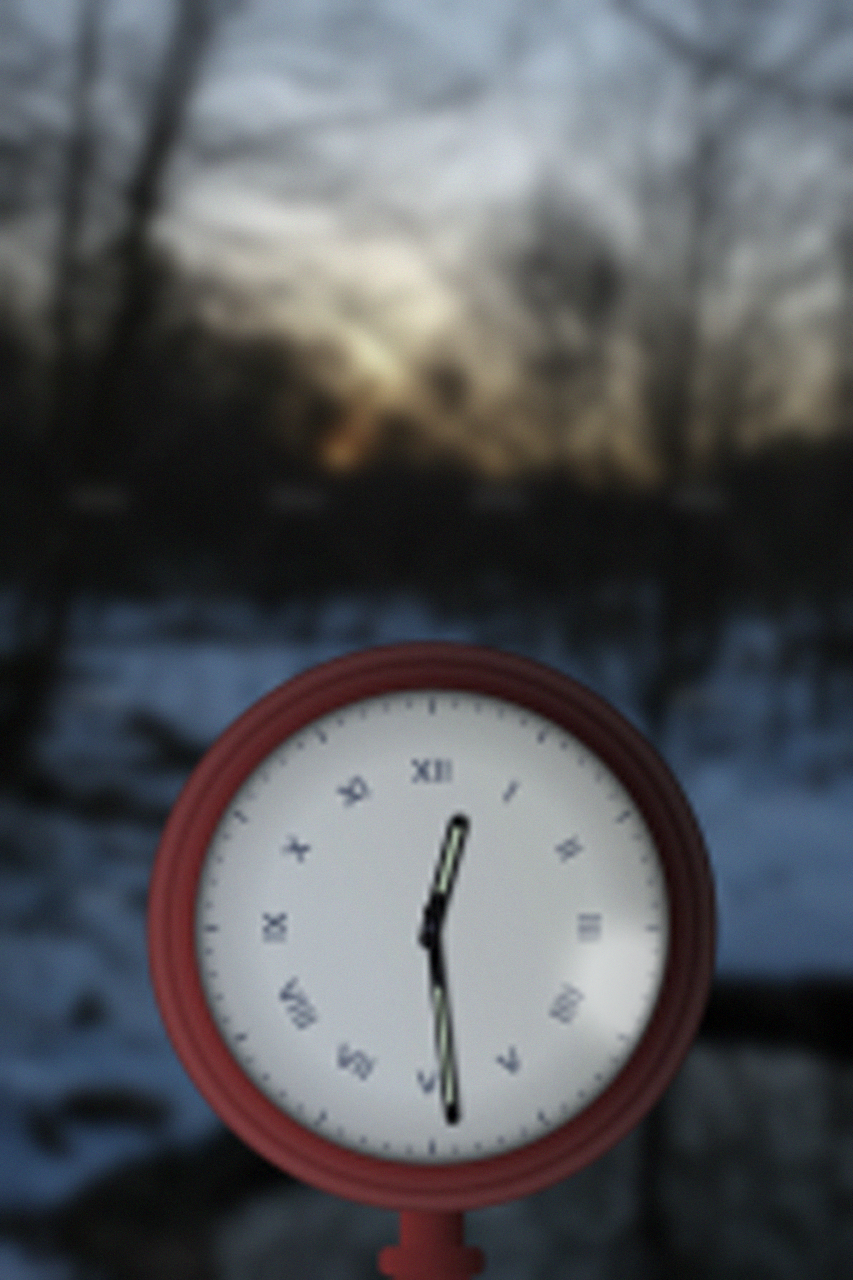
12 h 29 min
